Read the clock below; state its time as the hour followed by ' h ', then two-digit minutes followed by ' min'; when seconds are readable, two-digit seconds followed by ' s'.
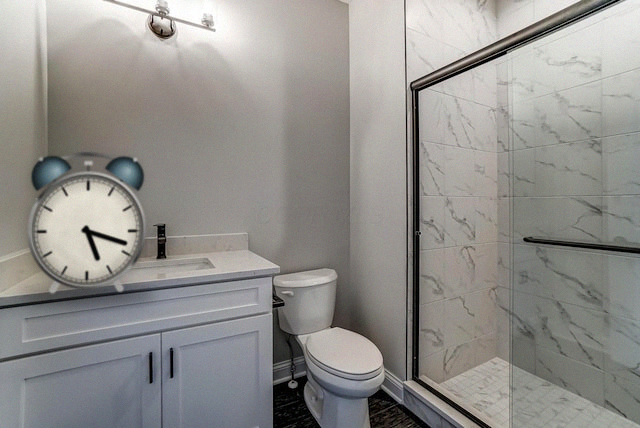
5 h 18 min
